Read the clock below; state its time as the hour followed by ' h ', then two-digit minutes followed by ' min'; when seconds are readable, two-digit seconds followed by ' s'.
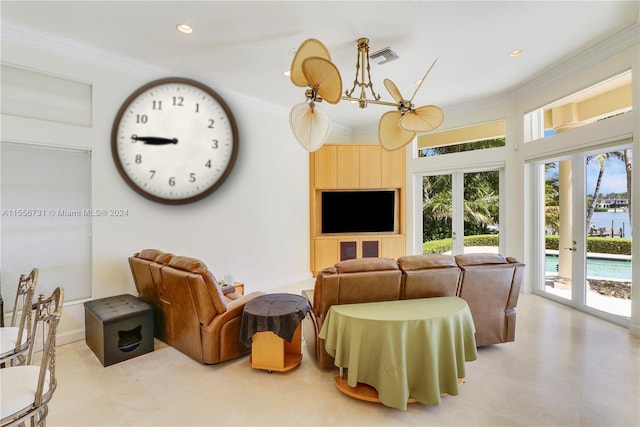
8 h 45 min
